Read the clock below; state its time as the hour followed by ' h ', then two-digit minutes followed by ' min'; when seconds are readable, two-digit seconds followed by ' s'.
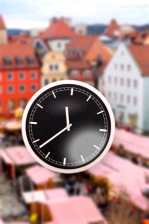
11 h 38 min
